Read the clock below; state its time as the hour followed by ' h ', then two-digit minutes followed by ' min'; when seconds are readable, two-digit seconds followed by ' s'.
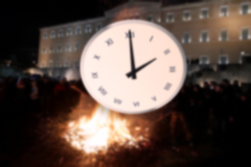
2 h 00 min
